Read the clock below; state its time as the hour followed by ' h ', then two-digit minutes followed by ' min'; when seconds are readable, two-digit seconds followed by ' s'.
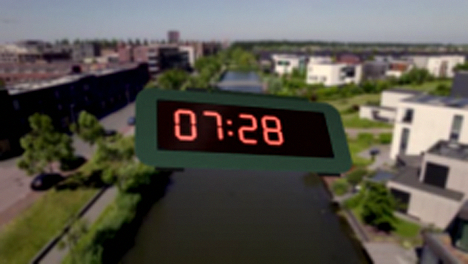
7 h 28 min
